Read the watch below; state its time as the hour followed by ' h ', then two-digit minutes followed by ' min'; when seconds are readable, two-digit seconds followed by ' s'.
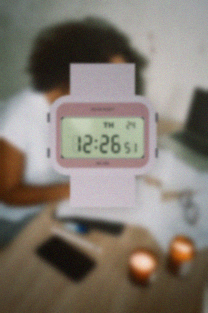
12 h 26 min
